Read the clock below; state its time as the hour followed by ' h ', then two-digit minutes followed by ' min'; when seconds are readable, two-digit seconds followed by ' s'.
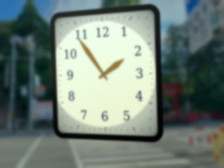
1 h 54 min
